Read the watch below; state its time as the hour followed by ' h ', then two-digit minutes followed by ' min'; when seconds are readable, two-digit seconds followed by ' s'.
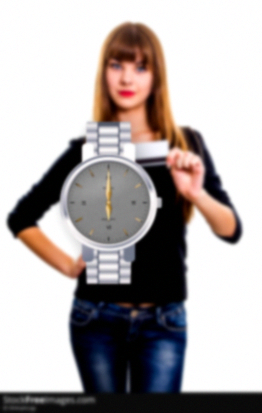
6 h 00 min
